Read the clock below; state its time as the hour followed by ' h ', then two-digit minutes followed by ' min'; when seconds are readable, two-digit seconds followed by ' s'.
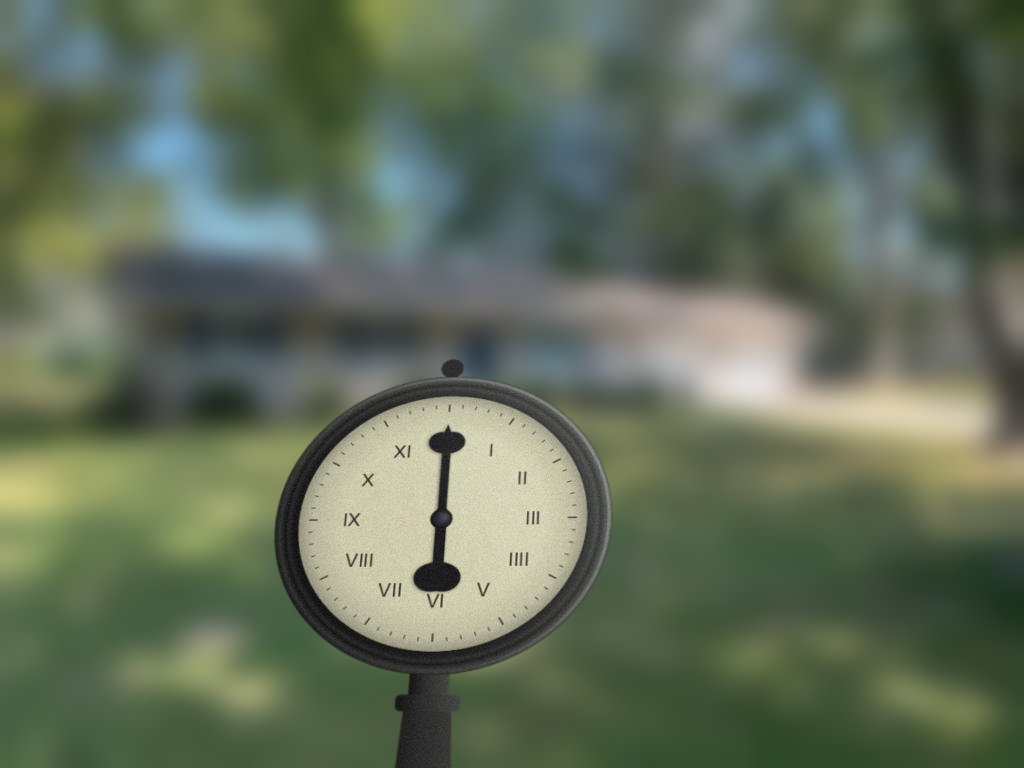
6 h 00 min
